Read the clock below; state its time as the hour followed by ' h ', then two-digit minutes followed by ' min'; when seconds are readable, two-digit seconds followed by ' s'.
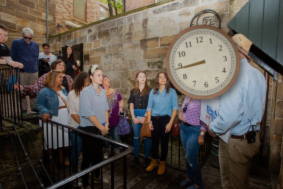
8 h 44 min
